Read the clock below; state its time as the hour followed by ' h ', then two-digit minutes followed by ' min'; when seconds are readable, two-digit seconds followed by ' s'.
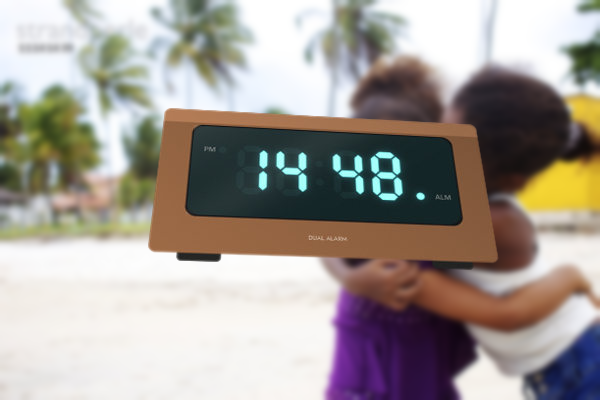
14 h 48 min
